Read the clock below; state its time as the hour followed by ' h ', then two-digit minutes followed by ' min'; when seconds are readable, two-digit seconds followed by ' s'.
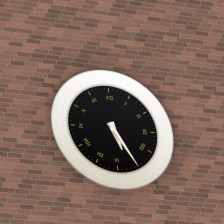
5 h 25 min
